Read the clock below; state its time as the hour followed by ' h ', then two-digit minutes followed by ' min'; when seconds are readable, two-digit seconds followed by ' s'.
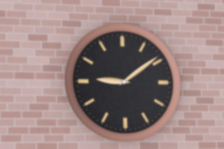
9 h 09 min
